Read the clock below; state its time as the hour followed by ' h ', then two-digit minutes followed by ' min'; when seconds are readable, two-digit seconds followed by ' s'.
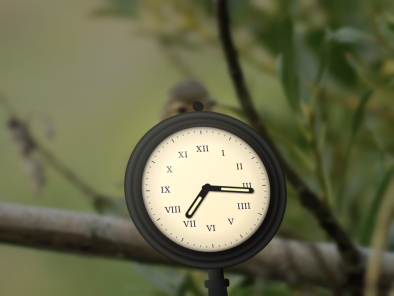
7 h 16 min
